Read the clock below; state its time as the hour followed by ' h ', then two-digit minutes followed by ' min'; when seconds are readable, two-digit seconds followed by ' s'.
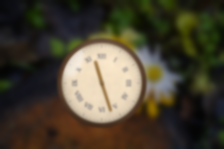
11 h 27 min
